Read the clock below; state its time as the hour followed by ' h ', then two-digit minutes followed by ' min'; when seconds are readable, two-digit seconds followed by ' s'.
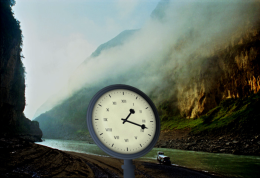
1 h 18 min
